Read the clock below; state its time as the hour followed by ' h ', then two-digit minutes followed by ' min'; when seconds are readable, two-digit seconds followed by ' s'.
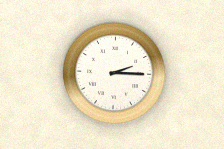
2 h 15 min
